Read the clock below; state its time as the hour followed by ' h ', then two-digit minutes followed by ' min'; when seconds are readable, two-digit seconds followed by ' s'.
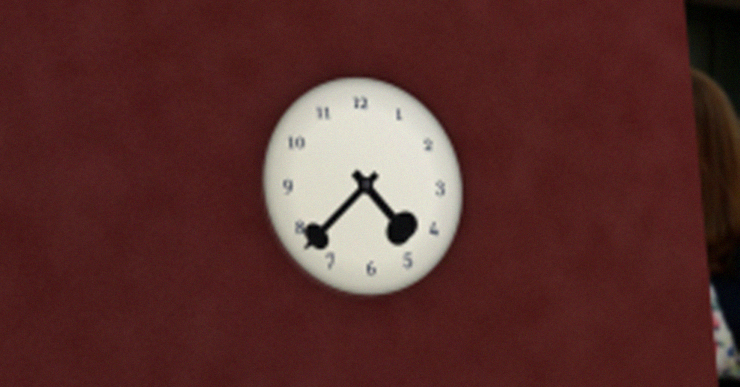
4 h 38 min
